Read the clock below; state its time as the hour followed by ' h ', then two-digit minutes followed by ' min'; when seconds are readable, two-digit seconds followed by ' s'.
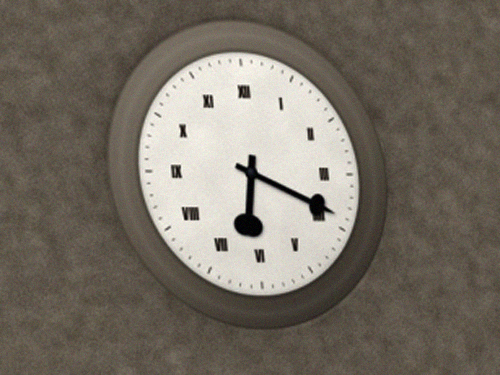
6 h 19 min
